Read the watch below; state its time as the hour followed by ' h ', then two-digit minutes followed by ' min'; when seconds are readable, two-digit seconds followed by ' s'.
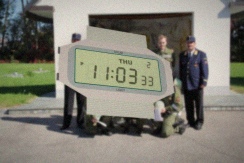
11 h 03 min 33 s
